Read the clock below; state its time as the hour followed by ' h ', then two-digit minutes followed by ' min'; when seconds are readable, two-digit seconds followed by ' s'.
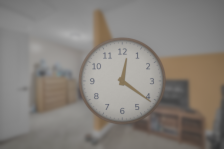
12 h 21 min
